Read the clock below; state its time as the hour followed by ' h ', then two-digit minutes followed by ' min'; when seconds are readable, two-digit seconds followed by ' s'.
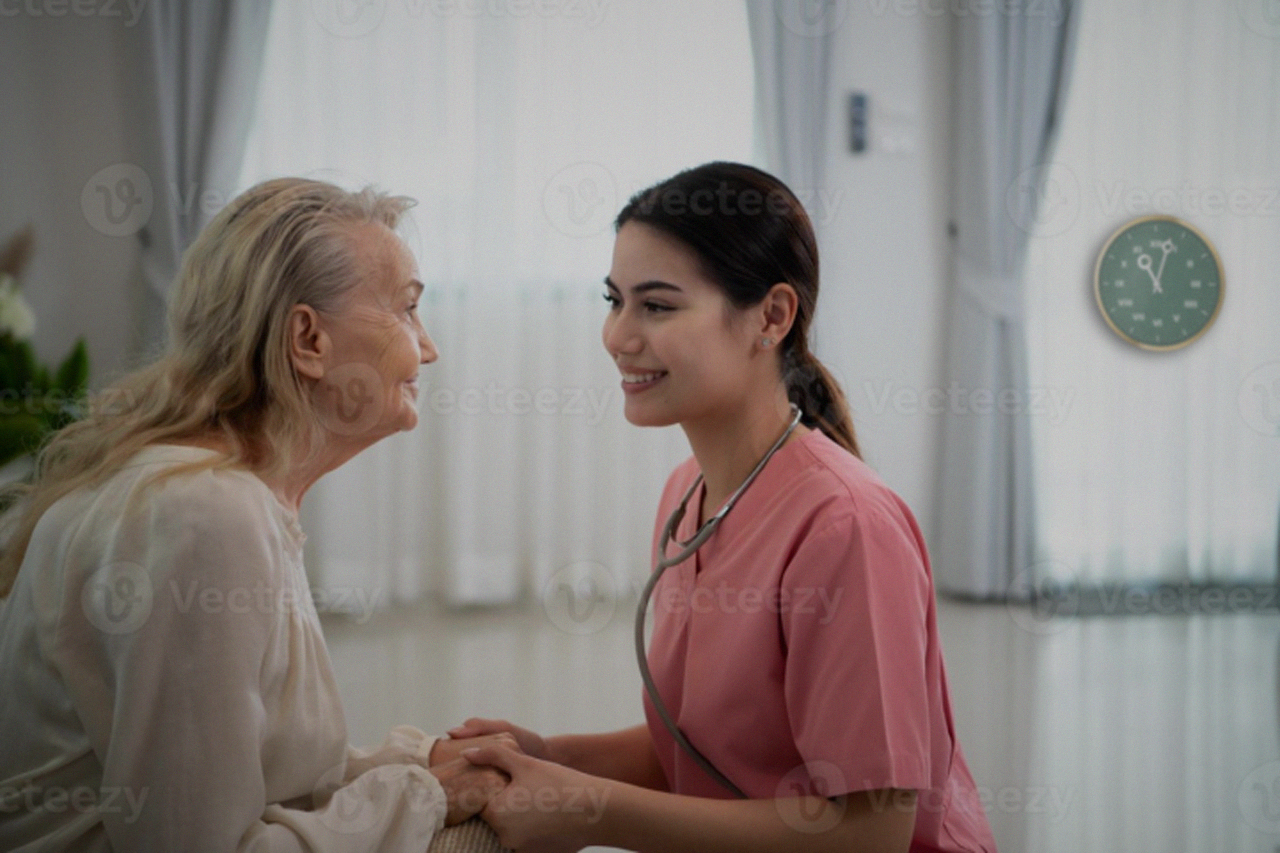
11 h 03 min
